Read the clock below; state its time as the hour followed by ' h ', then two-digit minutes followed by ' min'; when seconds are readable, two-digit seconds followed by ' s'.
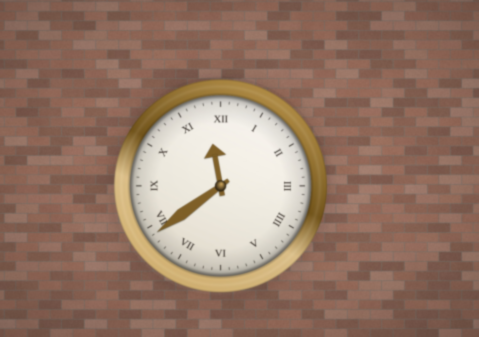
11 h 39 min
